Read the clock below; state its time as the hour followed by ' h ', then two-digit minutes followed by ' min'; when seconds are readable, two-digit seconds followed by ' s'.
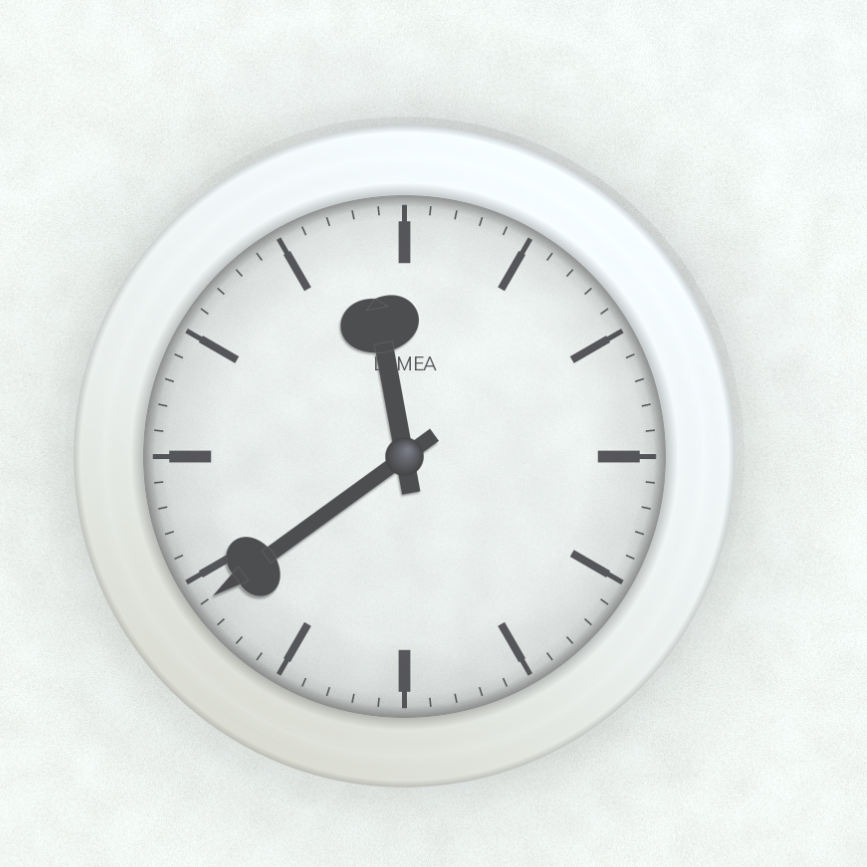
11 h 39 min
